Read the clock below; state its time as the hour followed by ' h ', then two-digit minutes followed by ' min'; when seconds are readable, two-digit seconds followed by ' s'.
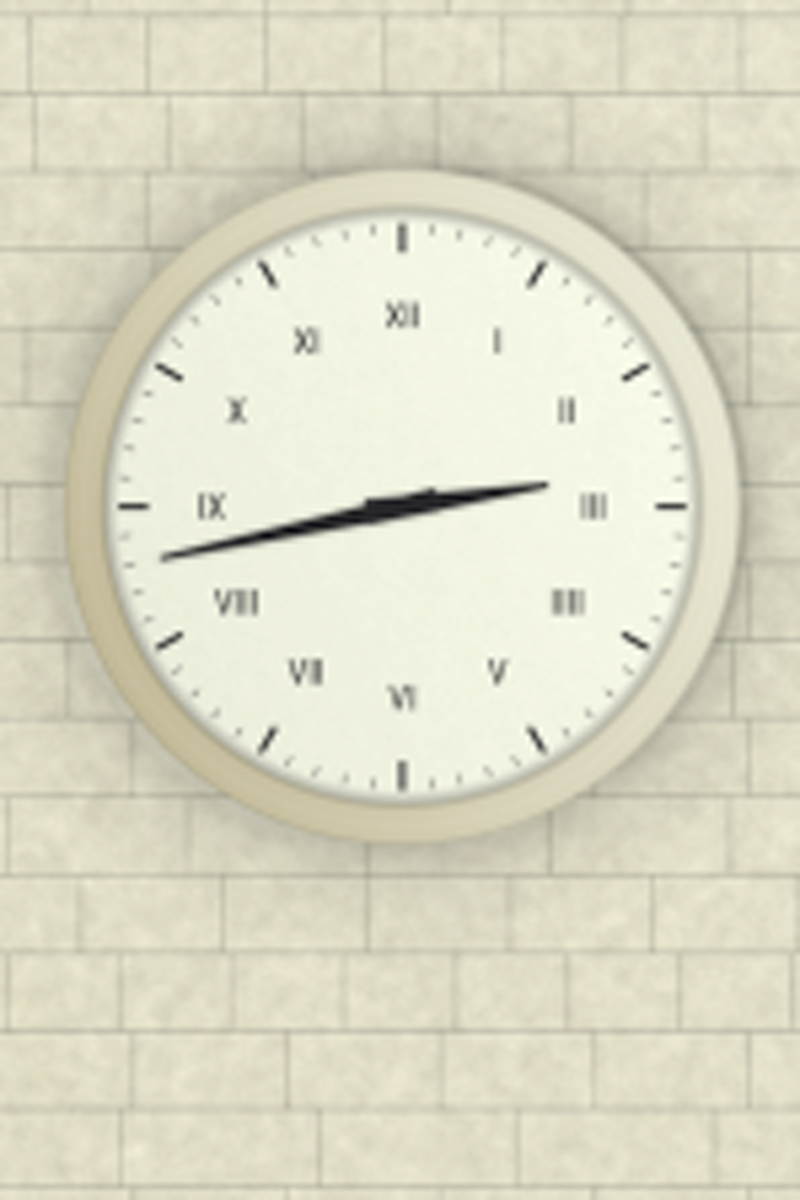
2 h 43 min
